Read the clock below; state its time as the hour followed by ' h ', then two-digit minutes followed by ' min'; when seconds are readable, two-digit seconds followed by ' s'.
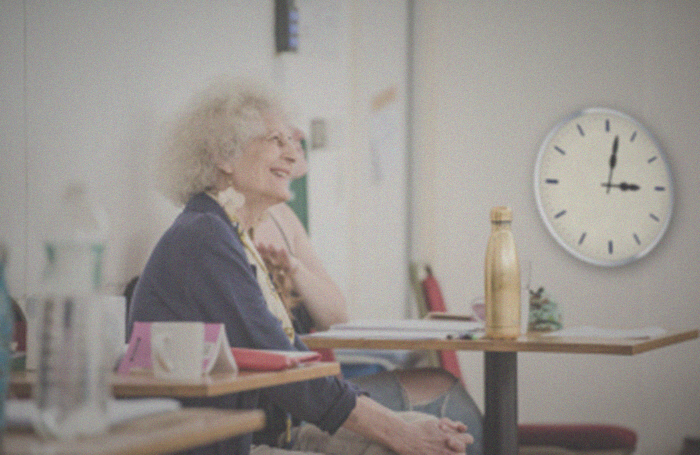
3 h 02 min
